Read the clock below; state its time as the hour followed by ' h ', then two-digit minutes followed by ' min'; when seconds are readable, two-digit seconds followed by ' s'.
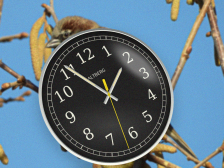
1 h 55 min 32 s
